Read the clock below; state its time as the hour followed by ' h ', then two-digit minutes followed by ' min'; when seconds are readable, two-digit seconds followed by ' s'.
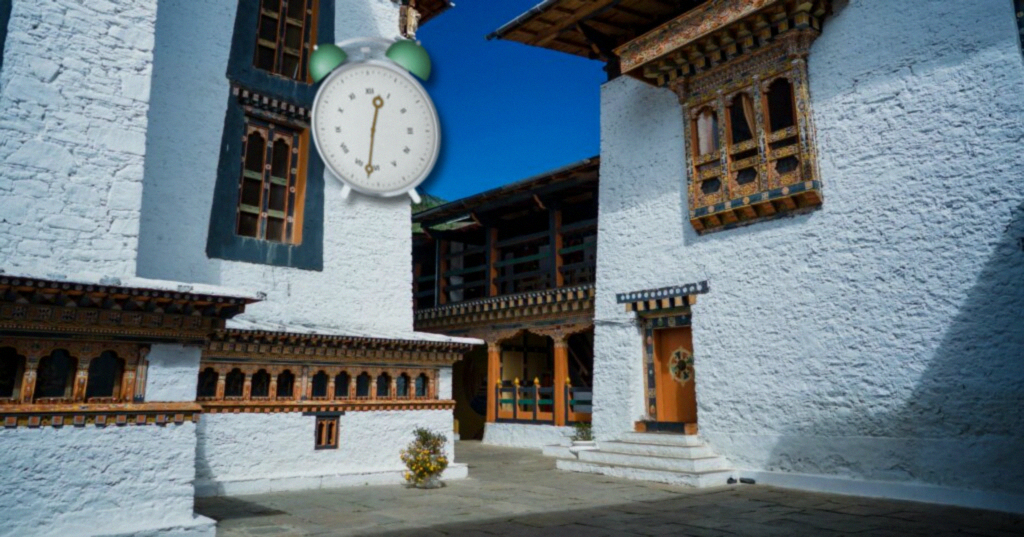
12 h 32 min
